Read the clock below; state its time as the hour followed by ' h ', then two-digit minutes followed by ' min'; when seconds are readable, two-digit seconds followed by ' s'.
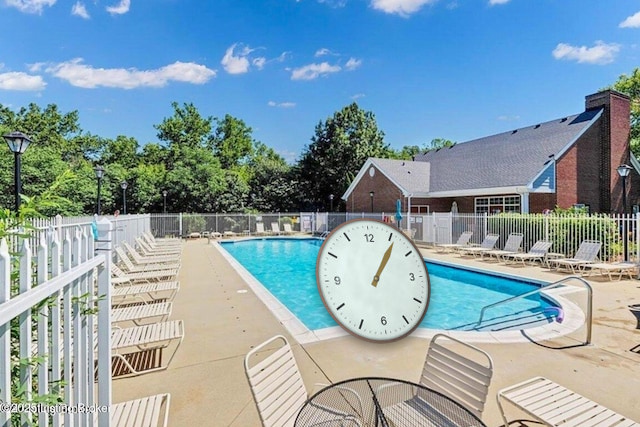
1 h 06 min
